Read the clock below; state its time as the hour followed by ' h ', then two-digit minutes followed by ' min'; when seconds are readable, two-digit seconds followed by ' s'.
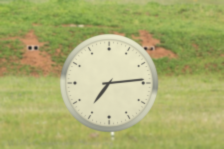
7 h 14 min
